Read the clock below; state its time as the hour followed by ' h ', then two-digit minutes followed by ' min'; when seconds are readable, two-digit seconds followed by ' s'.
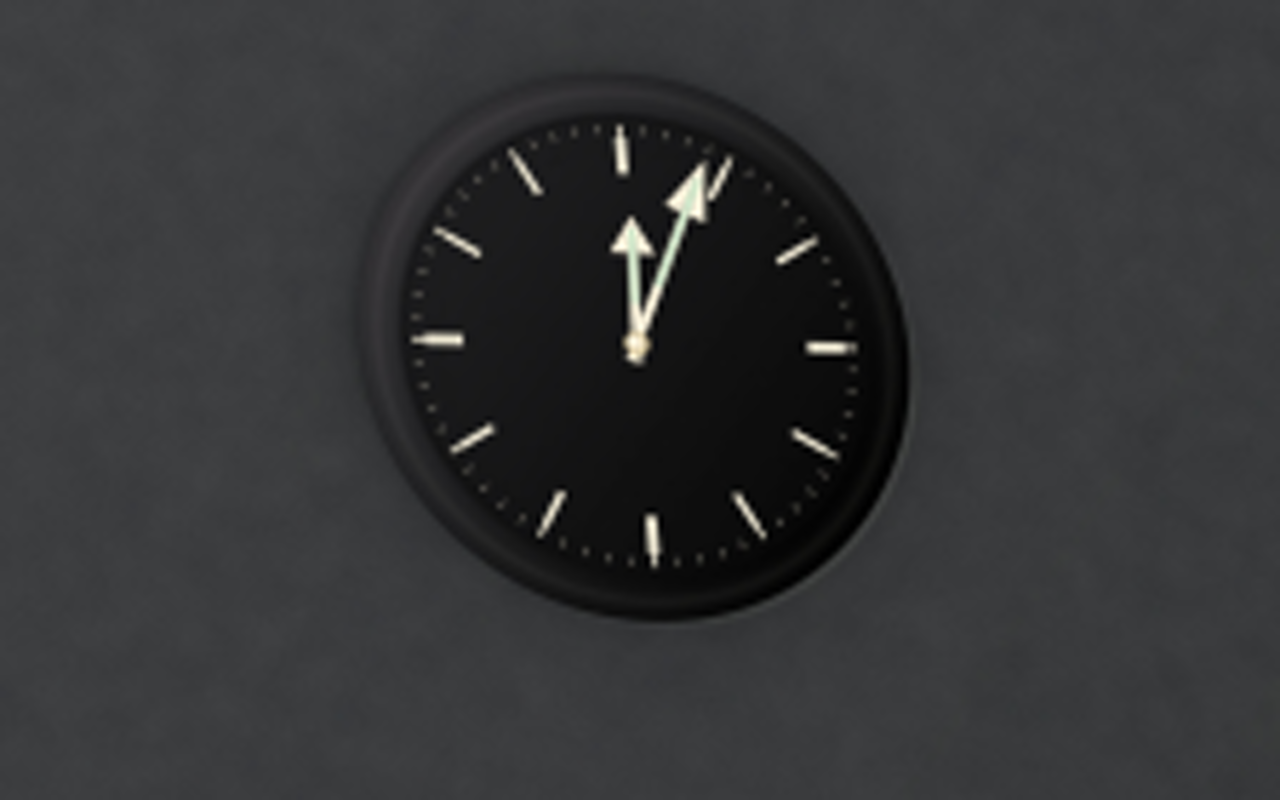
12 h 04 min
